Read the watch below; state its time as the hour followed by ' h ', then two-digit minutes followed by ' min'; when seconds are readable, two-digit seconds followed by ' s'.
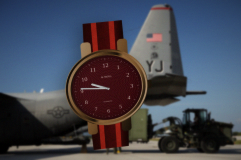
9 h 46 min
